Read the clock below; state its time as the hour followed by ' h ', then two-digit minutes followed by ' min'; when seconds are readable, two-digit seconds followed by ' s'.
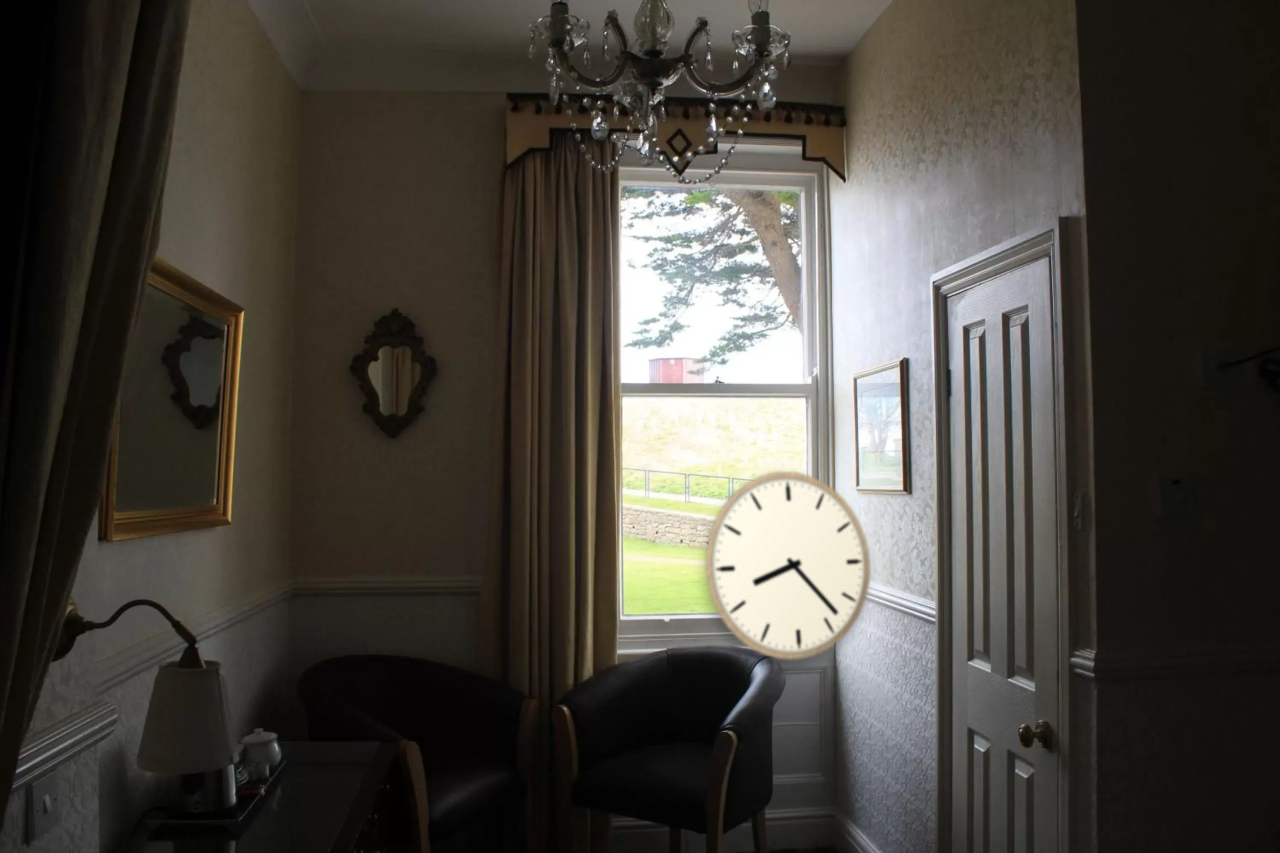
8 h 23 min
